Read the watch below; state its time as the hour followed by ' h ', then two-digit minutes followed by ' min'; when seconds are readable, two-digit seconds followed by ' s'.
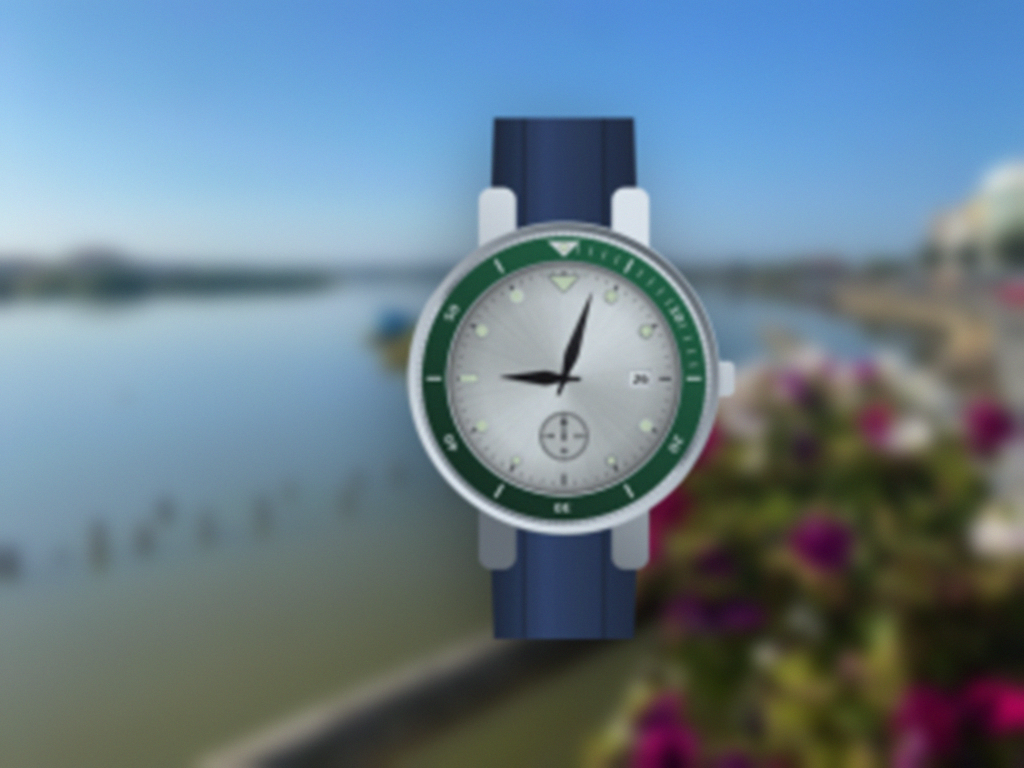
9 h 03 min
